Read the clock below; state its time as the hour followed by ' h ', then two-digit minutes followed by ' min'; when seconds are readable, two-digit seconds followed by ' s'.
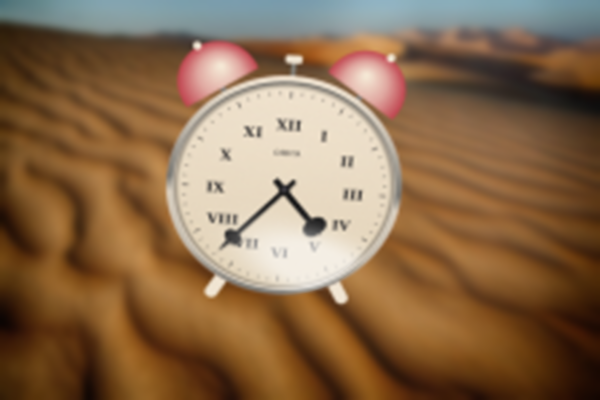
4 h 37 min
